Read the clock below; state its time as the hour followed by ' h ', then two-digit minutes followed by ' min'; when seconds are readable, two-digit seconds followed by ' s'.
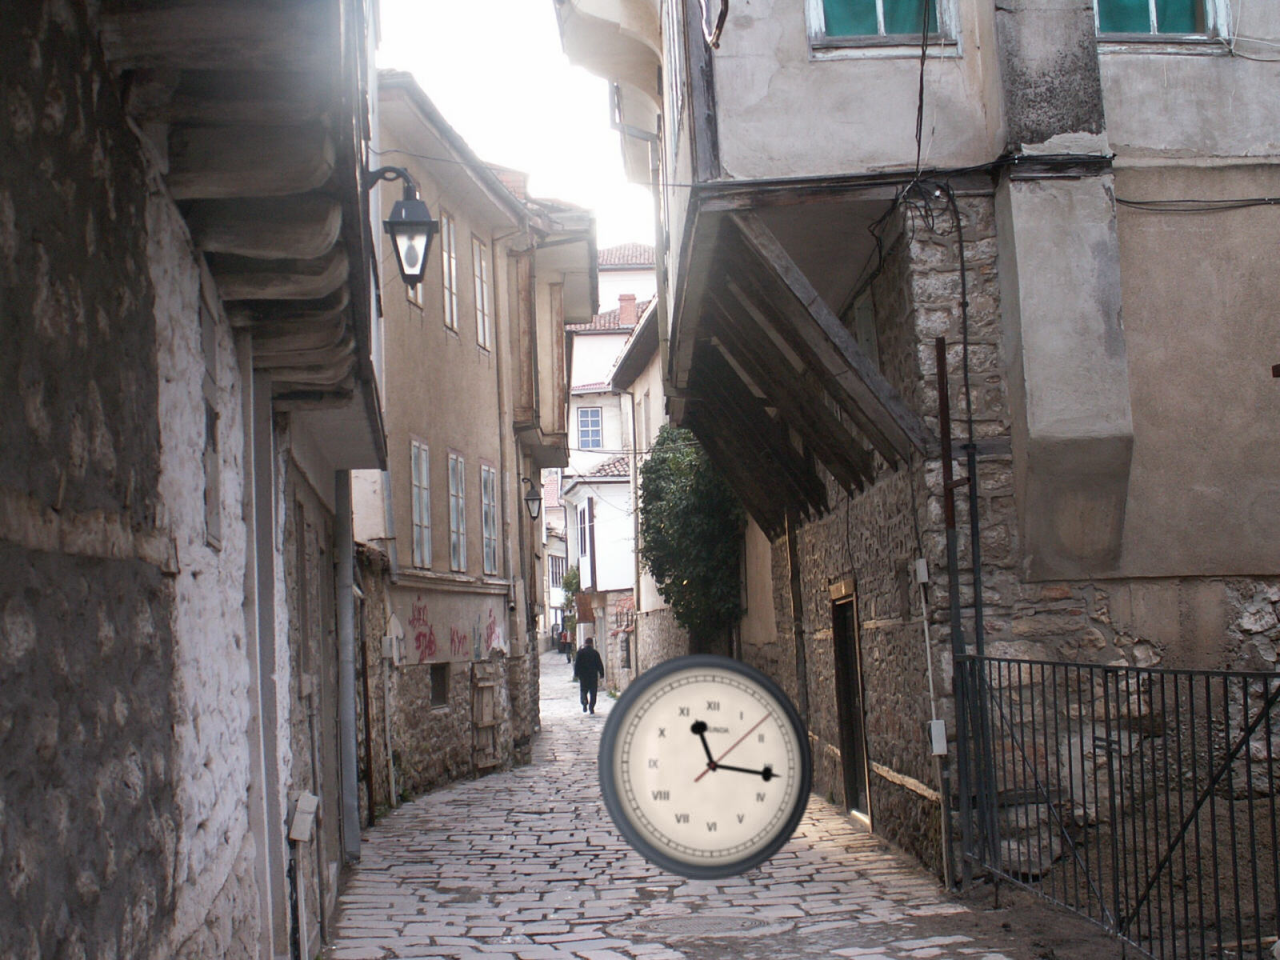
11 h 16 min 08 s
